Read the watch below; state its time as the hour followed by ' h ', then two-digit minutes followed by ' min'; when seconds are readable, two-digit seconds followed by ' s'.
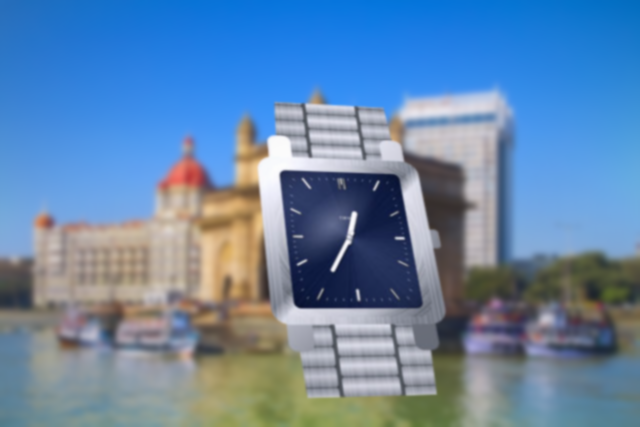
12 h 35 min
